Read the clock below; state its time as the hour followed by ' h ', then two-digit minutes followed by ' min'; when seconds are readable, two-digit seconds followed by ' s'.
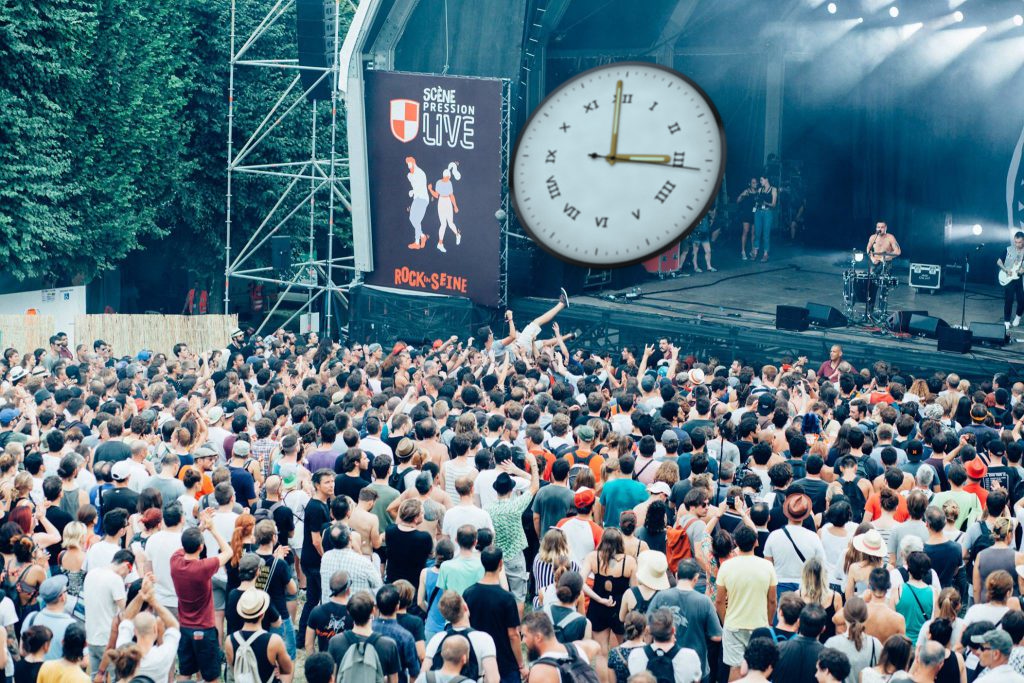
2 h 59 min 16 s
